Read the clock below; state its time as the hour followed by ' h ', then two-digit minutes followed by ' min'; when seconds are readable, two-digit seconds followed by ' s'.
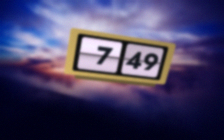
7 h 49 min
